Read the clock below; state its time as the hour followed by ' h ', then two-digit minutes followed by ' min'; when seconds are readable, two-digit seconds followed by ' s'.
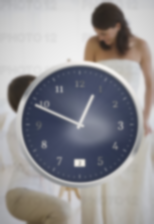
12 h 49 min
